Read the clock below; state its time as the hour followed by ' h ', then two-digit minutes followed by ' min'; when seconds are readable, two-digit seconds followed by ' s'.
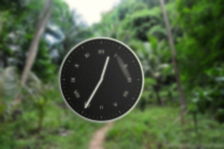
12 h 35 min
